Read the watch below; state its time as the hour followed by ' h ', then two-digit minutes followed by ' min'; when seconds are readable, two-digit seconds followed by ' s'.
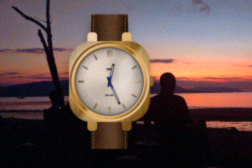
12 h 26 min
